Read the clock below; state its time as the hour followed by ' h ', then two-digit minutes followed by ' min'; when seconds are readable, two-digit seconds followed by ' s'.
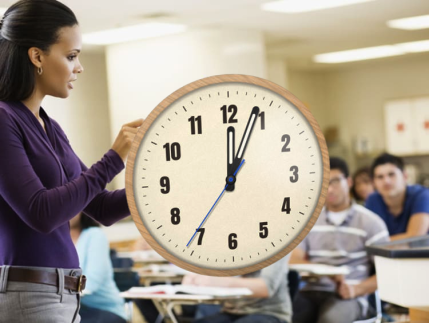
12 h 03 min 36 s
